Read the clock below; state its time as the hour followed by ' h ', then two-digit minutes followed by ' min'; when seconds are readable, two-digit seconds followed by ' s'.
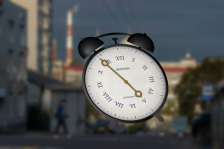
4 h 54 min
